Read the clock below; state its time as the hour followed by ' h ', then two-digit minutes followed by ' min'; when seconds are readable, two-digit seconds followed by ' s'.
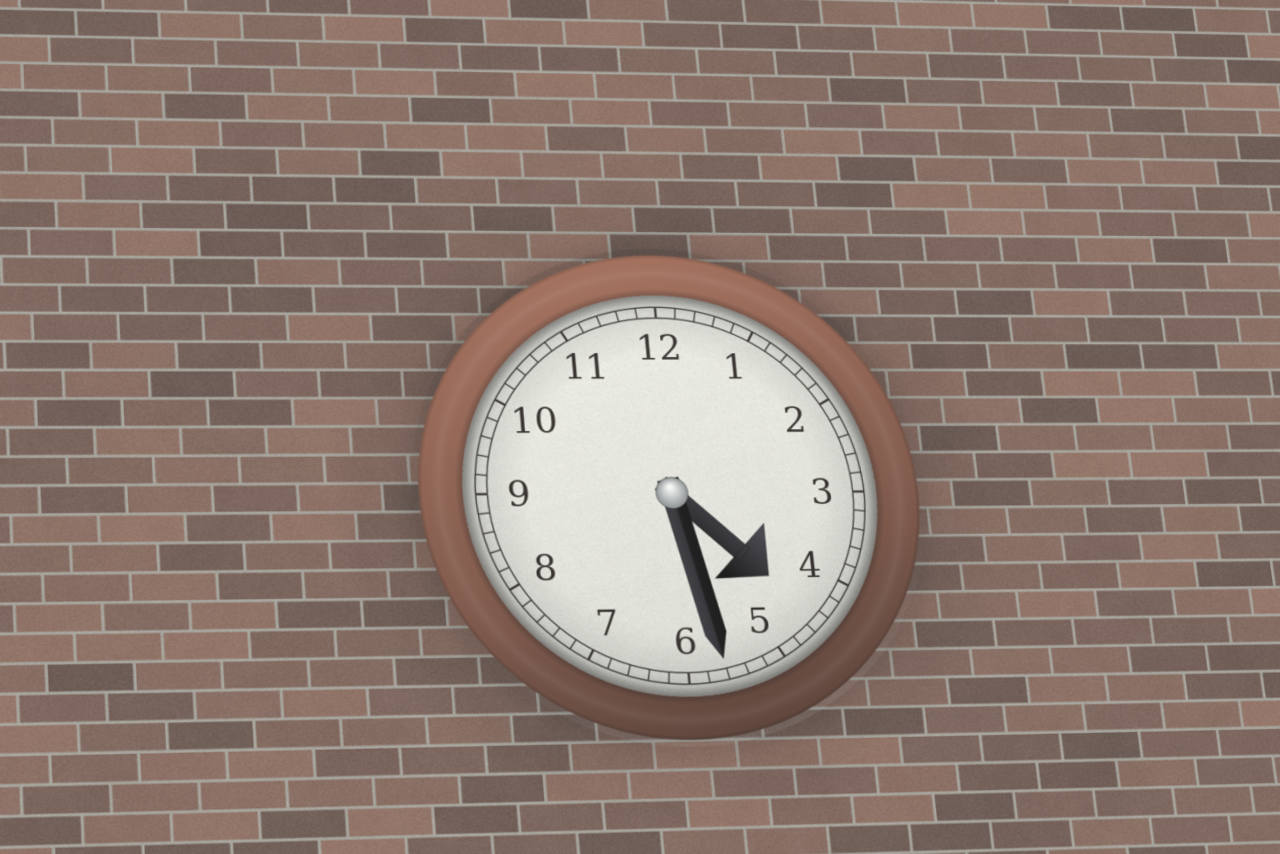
4 h 28 min
